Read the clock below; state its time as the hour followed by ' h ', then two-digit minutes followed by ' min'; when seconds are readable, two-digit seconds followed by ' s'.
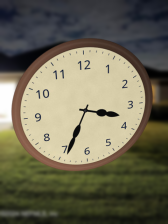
3 h 34 min
